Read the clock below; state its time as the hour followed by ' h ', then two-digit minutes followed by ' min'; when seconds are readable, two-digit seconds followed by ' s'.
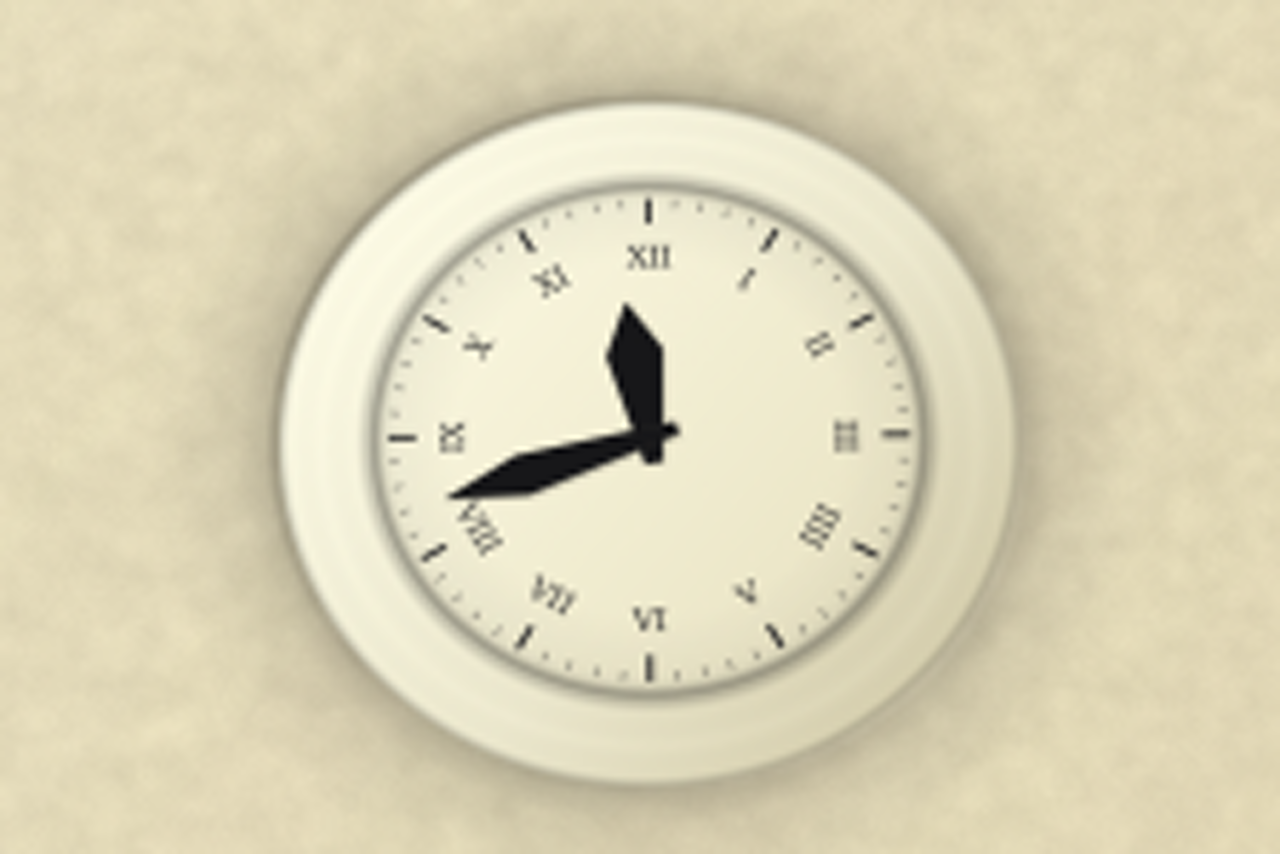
11 h 42 min
